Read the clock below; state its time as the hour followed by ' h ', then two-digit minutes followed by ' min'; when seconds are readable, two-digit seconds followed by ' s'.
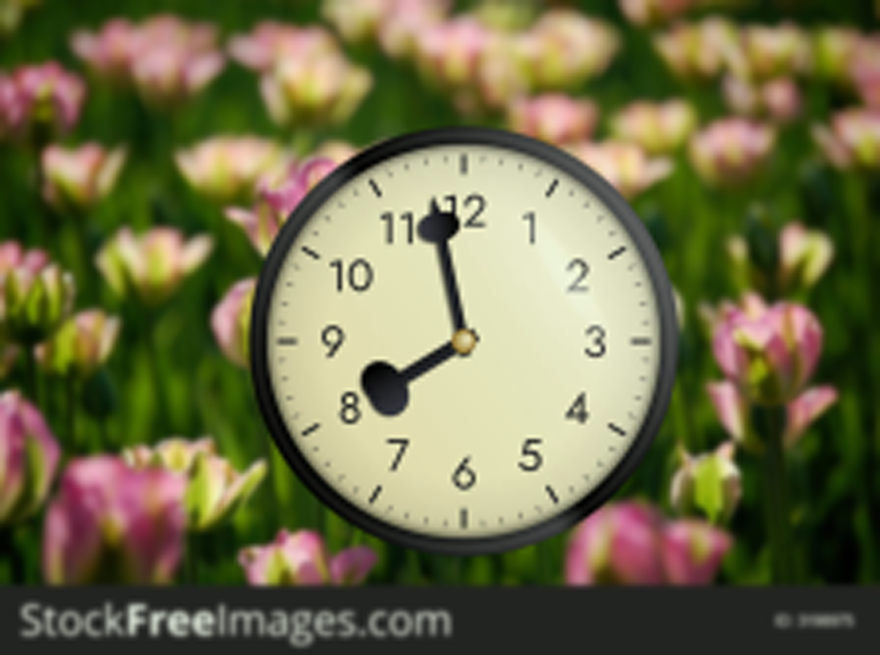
7 h 58 min
